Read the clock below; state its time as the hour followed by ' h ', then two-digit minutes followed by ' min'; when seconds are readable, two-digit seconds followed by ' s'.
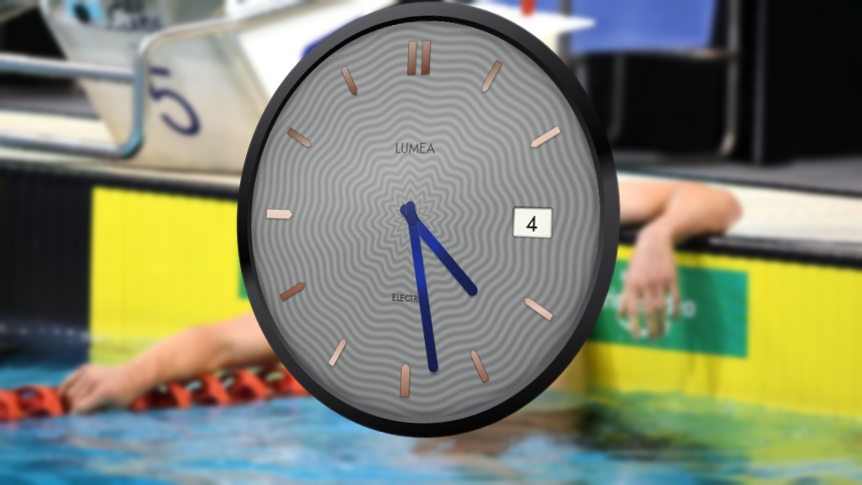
4 h 28 min
